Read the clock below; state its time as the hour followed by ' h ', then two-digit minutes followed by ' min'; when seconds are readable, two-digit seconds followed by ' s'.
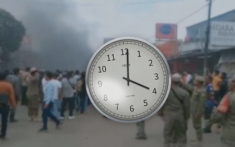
4 h 01 min
